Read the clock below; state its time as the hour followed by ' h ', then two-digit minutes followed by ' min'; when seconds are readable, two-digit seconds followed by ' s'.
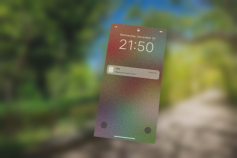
21 h 50 min
